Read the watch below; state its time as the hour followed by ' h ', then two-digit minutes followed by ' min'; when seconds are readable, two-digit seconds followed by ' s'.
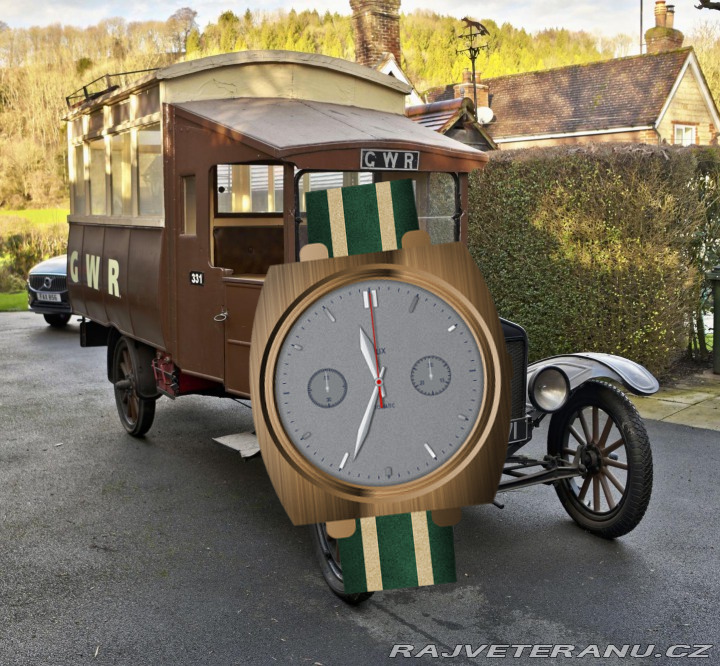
11 h 34 min
